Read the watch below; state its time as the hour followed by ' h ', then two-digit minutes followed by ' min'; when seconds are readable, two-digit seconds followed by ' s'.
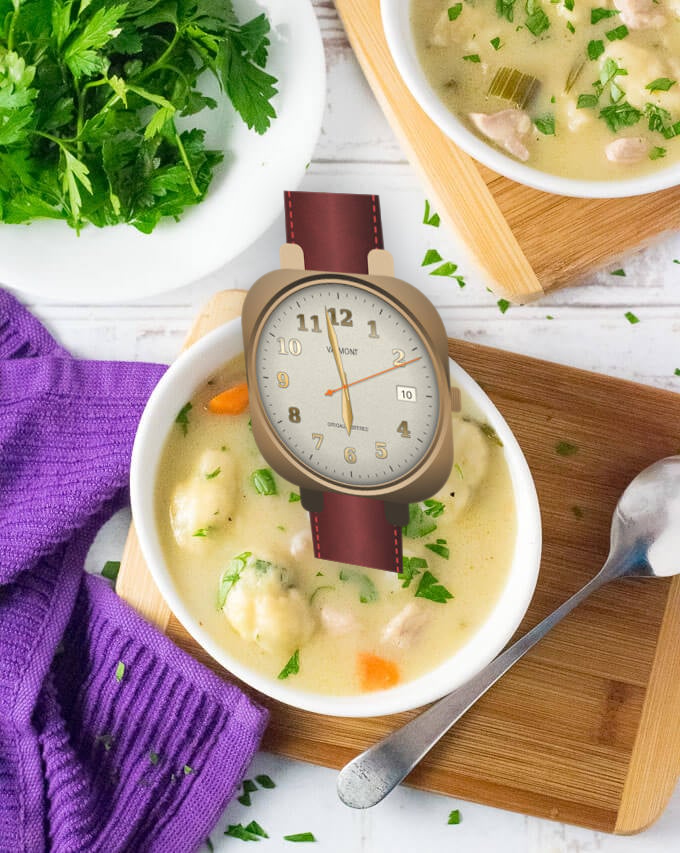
5 h 58 min 11 s
